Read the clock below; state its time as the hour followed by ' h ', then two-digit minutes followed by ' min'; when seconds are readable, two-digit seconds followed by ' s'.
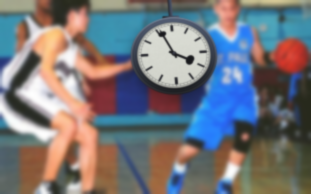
3 h 56 min
